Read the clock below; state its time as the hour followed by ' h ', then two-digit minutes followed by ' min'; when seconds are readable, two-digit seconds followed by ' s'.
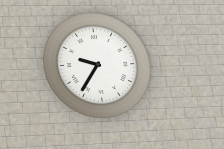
9 h 36 min
